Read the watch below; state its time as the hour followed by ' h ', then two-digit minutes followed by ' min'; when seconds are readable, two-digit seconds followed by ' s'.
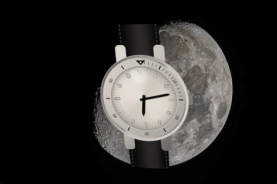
6 h 13 min
